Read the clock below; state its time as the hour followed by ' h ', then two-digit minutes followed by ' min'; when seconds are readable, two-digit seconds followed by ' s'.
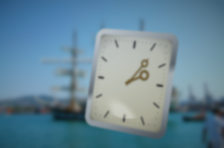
2 h 06 min
